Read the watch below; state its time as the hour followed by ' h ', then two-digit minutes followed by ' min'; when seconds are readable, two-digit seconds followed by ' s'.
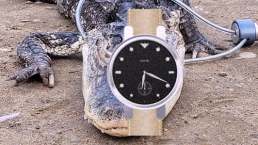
6 h 19 min
